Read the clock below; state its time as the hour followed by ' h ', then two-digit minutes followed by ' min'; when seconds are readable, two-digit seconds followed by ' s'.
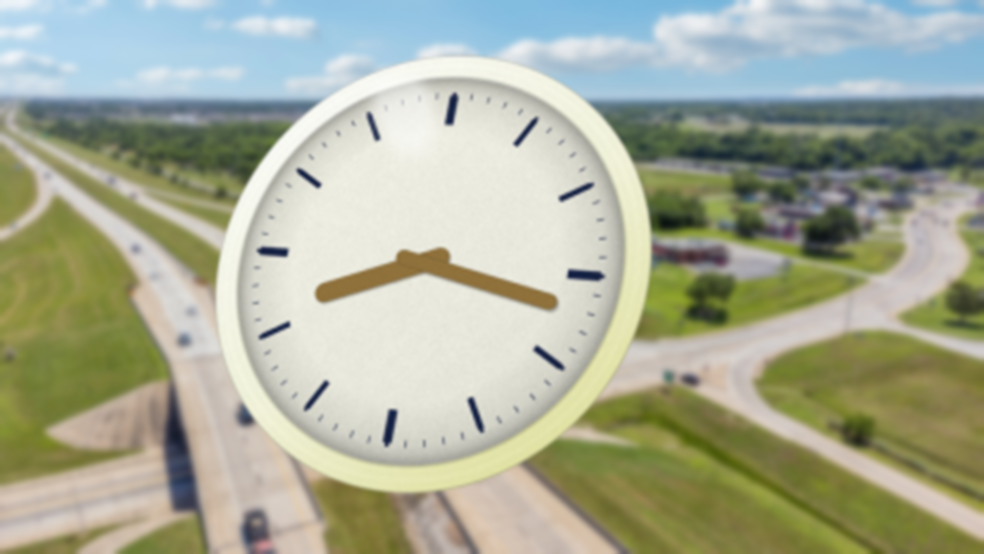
8 h 17 min
